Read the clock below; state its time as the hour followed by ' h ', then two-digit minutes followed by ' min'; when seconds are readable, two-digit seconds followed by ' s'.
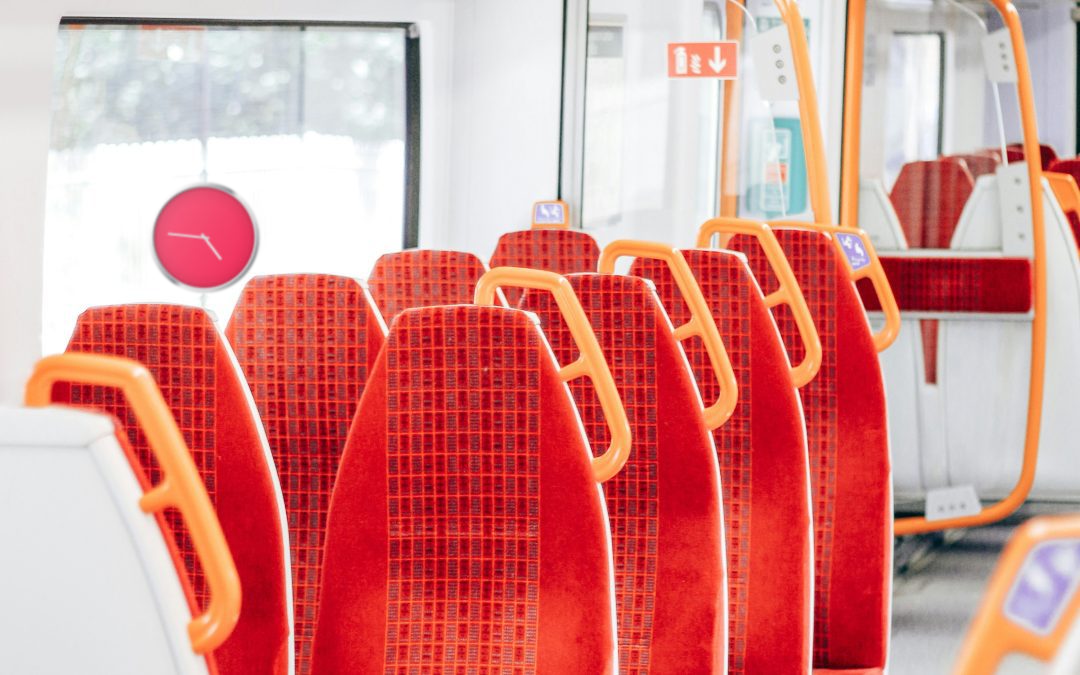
4 h 46 min
